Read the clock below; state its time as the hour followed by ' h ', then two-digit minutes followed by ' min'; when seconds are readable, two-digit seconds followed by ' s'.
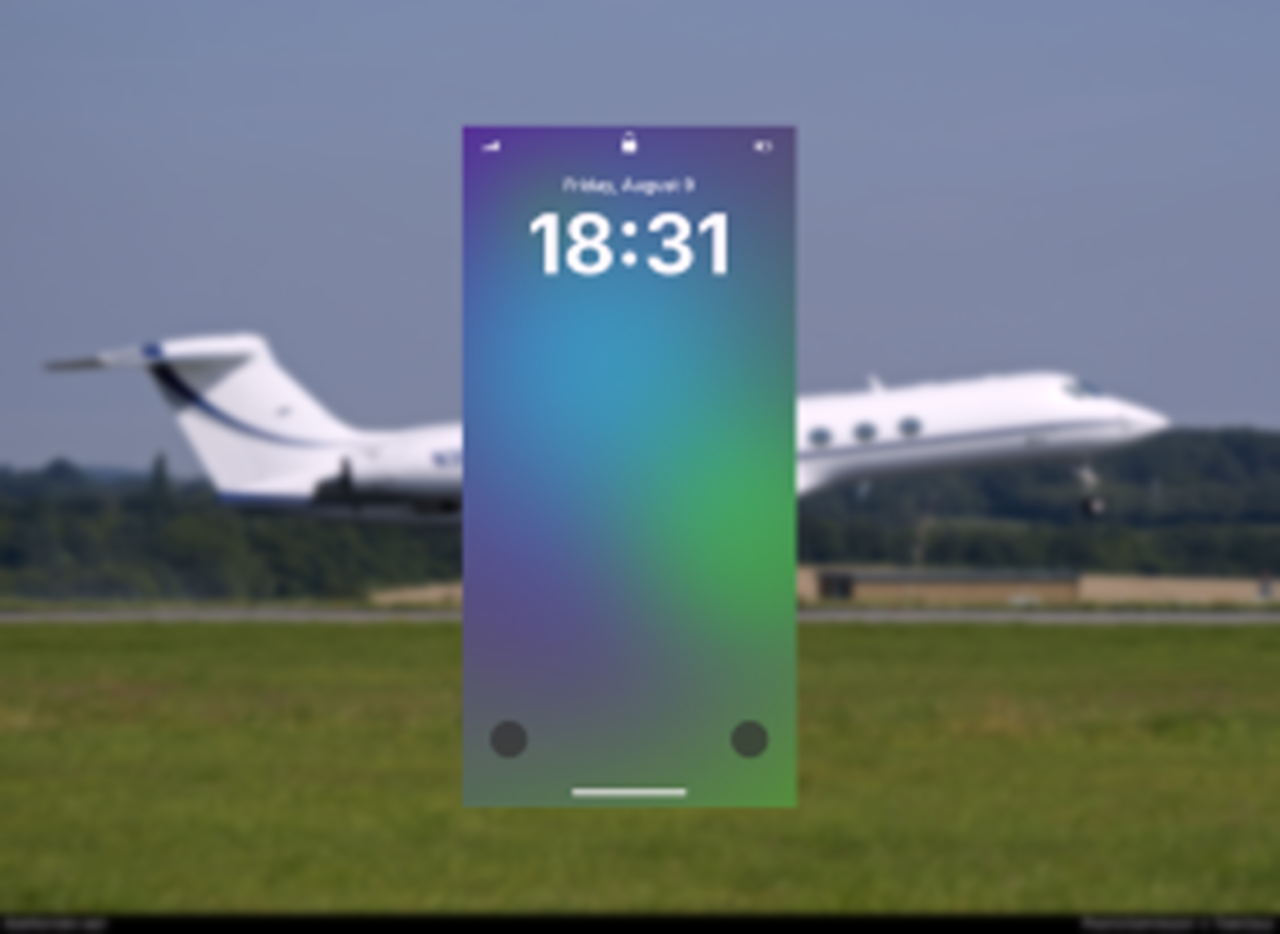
18 h 31 min
